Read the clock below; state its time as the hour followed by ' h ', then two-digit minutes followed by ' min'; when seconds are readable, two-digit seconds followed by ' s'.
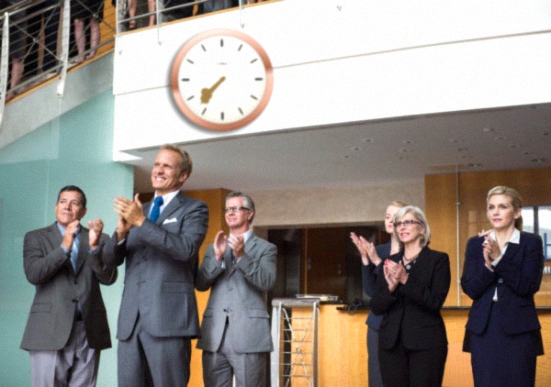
7 h 37 min
